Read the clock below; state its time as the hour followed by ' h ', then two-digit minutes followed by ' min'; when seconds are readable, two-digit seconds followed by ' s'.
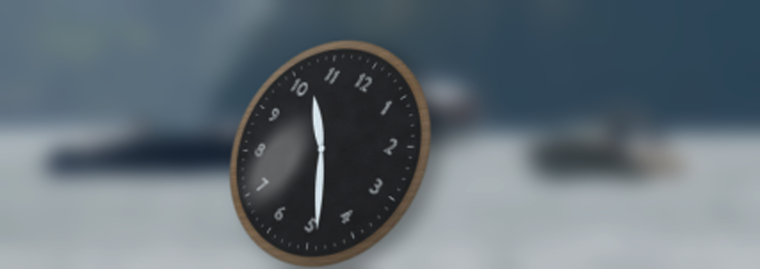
10 h 24 min
